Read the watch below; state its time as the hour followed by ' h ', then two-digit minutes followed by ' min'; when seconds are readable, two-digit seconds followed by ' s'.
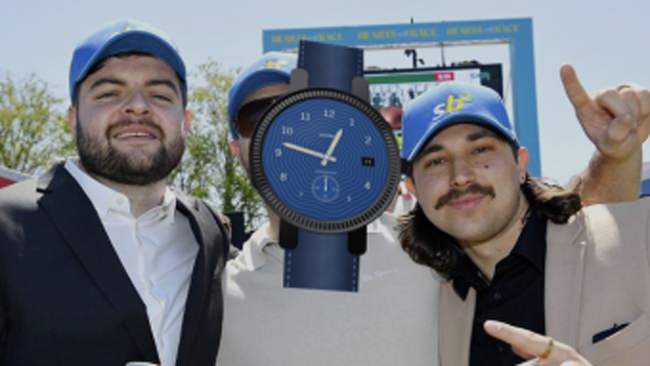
12 h 47 min
